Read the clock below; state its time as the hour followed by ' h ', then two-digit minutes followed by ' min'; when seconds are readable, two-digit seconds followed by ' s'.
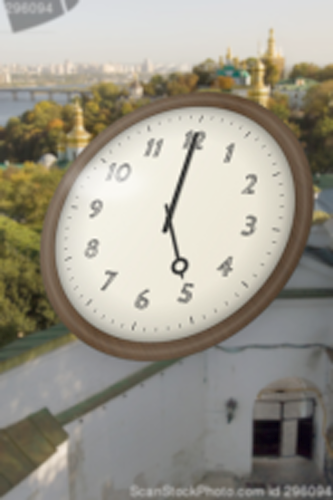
5 h 00 min
